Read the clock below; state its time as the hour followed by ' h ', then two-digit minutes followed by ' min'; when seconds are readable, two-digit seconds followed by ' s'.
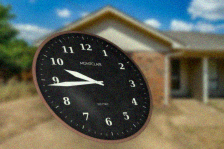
9 h 44 min
